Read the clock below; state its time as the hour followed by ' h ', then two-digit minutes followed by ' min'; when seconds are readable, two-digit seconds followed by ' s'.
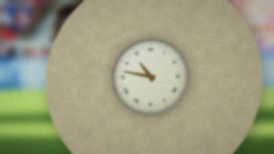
10 h 47 min
